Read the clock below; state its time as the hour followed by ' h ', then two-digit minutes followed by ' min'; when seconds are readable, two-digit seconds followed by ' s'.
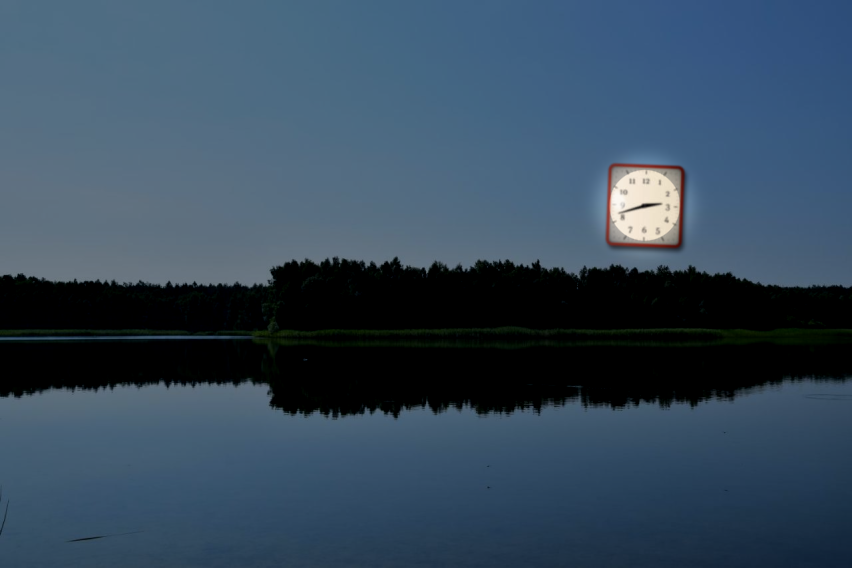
2 h 42 min
